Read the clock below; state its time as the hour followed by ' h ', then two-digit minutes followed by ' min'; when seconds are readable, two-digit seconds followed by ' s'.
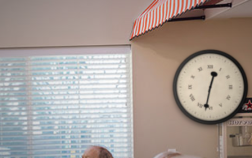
12 h 32 min
